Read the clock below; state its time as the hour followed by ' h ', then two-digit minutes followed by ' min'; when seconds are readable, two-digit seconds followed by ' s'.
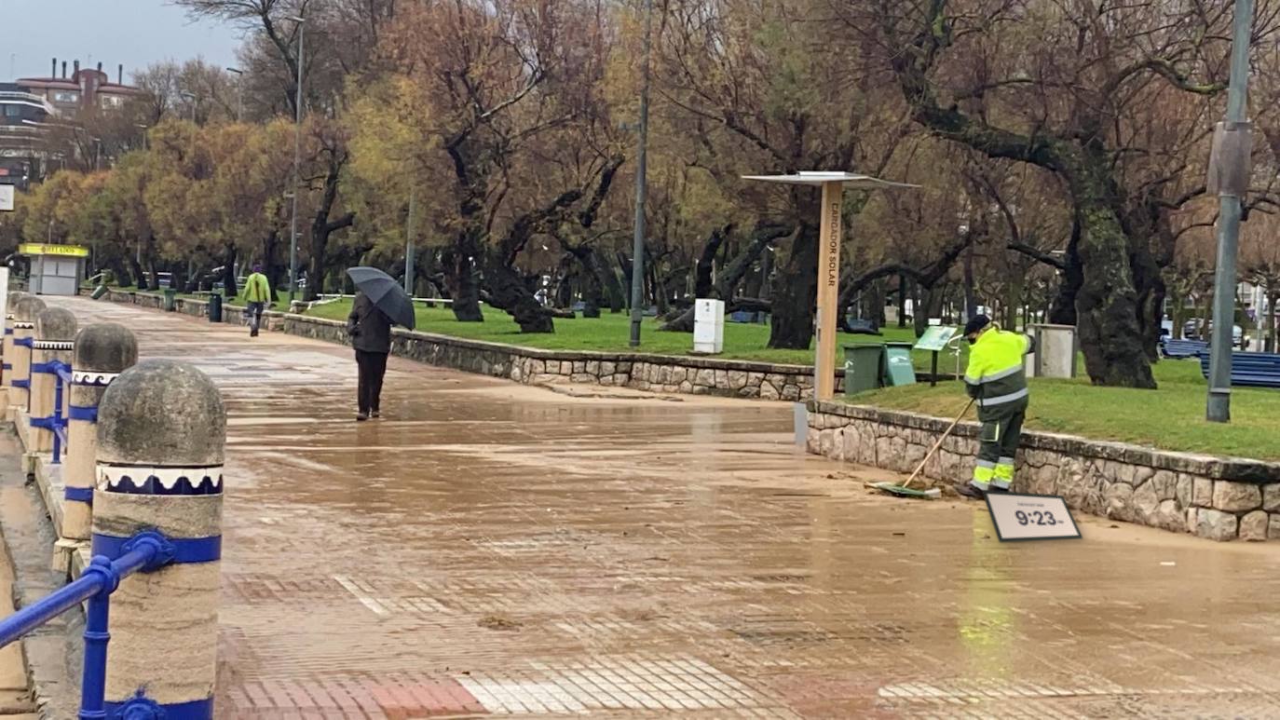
9 h 23 min
